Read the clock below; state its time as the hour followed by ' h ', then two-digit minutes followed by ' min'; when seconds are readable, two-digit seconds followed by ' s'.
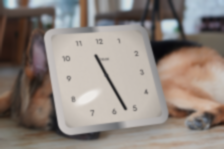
11 h 27 min
